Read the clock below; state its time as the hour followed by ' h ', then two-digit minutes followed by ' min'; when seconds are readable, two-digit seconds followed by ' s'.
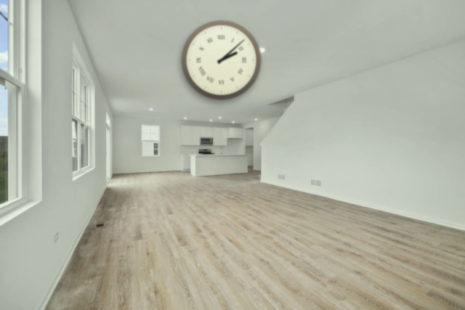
2 h 08 min
